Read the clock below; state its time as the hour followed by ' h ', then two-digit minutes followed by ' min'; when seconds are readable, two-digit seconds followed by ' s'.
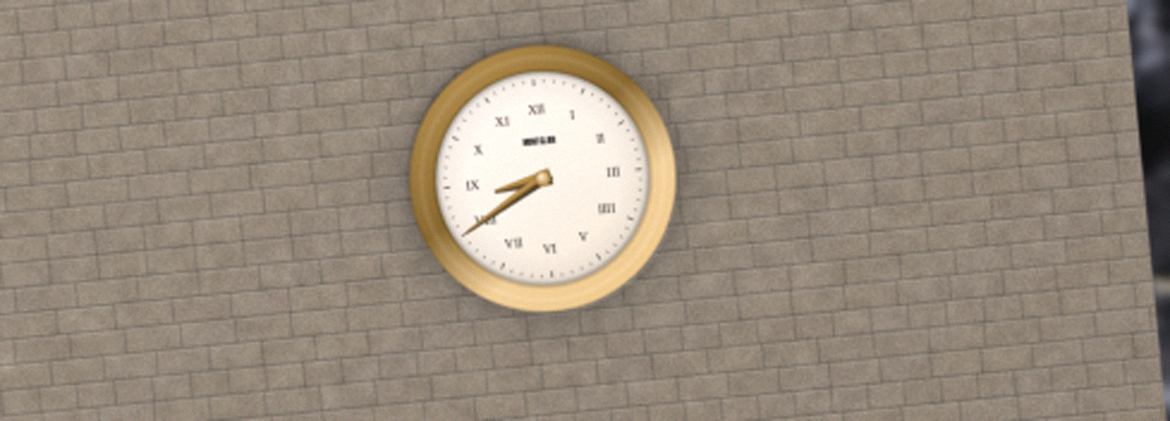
8 h 40 min
